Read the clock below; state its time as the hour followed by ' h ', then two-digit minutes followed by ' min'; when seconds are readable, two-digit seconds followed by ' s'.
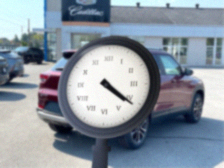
4 h 21 min
